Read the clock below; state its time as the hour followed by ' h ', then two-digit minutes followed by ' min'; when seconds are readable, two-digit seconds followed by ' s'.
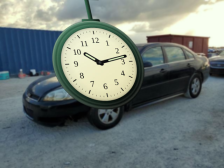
10 h 13 min
